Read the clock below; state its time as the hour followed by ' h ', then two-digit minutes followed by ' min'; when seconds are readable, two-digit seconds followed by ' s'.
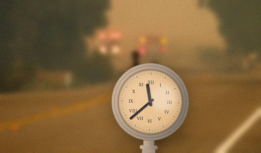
11 h 38 min
